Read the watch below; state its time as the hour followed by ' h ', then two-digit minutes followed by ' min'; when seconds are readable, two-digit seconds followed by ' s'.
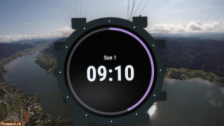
9 h 10 min
